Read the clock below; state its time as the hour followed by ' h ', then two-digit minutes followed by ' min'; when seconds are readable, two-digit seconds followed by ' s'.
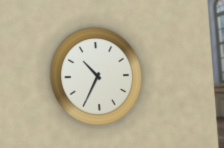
10 h 35 min
